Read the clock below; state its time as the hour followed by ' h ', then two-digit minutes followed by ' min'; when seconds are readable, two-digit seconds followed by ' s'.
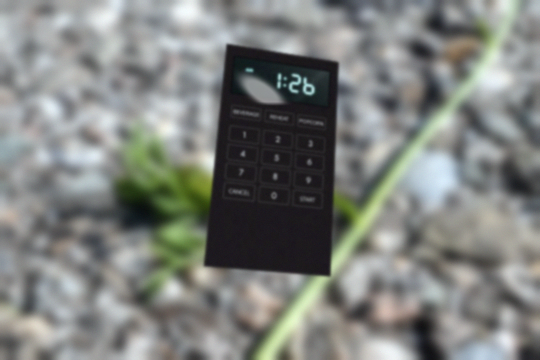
1 h 26 min
